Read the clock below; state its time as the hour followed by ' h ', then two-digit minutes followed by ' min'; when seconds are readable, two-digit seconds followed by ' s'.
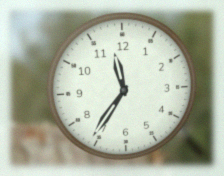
11 h 36 min
